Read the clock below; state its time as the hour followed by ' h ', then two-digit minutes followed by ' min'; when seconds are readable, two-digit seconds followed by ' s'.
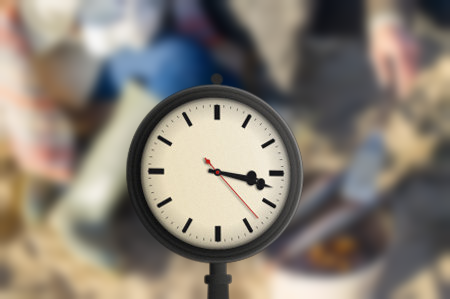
3 h 17 min 23 s
